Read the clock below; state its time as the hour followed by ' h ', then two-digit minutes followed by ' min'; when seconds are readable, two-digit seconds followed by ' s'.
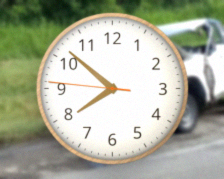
7 h 51 min 46 s
